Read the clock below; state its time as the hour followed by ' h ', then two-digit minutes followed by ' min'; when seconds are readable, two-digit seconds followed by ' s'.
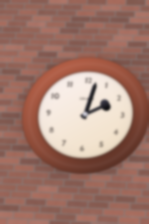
2 h 02 min
